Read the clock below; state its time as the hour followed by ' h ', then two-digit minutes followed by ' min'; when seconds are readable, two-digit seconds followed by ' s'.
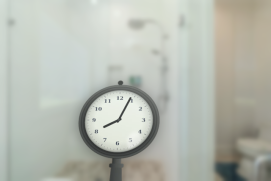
8 h 04 min
